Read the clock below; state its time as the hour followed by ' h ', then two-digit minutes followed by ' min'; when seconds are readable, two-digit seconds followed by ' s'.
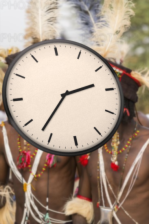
2 h 37 min
